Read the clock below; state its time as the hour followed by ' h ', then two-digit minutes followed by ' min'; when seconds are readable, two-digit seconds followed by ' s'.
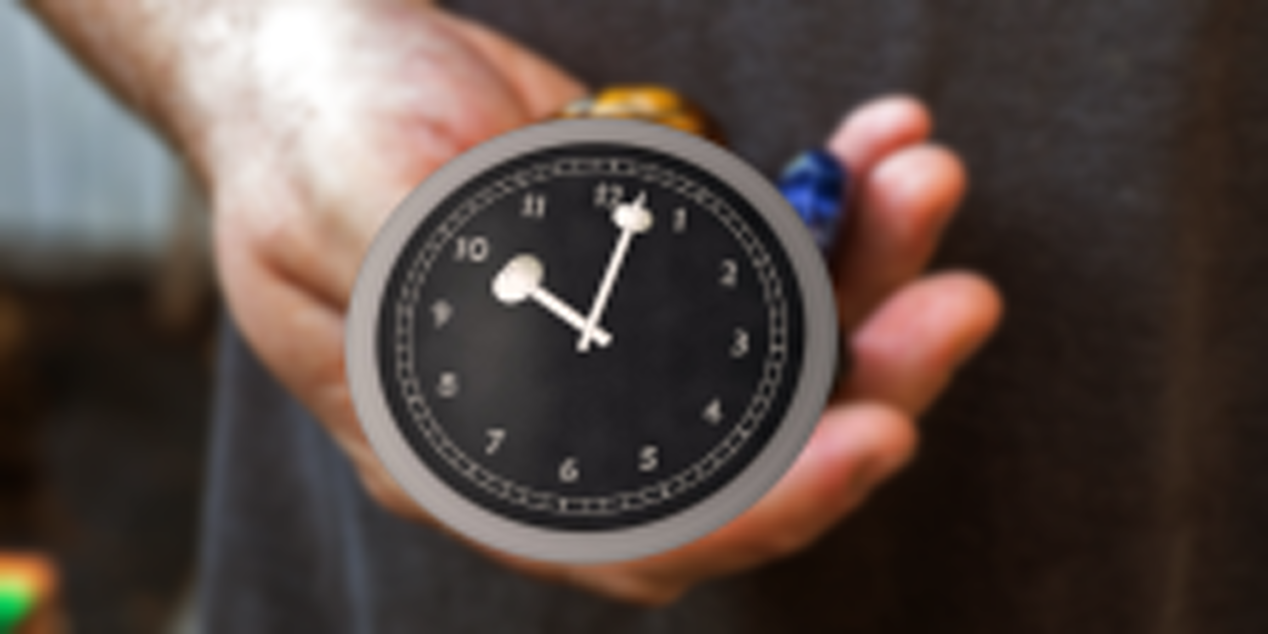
10 h 02 min
